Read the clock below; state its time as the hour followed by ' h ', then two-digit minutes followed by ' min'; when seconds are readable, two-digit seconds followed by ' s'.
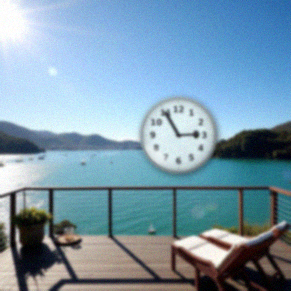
2 h 55 min
